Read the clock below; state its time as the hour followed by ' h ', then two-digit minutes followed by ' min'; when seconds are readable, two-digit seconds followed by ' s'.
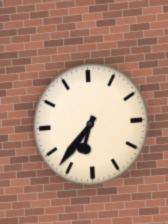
6 h 37 min
